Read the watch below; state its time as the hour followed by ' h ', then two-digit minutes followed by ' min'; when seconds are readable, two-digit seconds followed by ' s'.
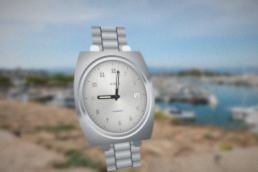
9 h 02 min
